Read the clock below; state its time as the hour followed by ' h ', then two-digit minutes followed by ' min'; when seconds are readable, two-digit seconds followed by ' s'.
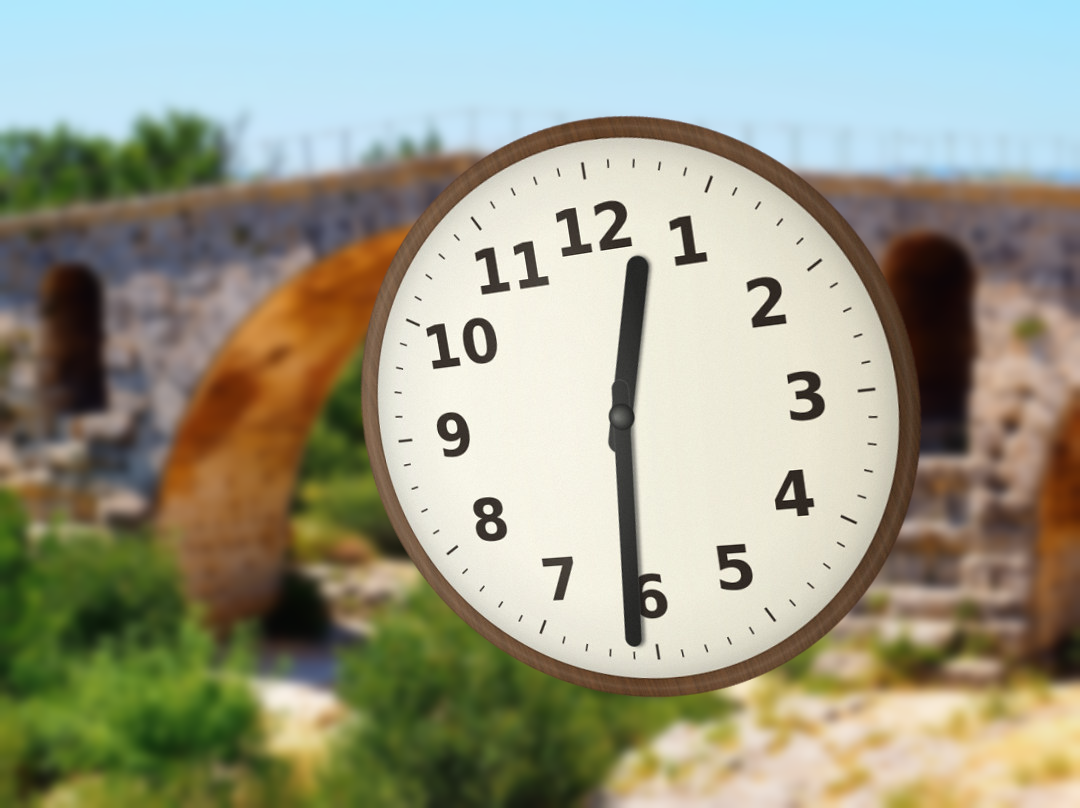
12 h 31 min
